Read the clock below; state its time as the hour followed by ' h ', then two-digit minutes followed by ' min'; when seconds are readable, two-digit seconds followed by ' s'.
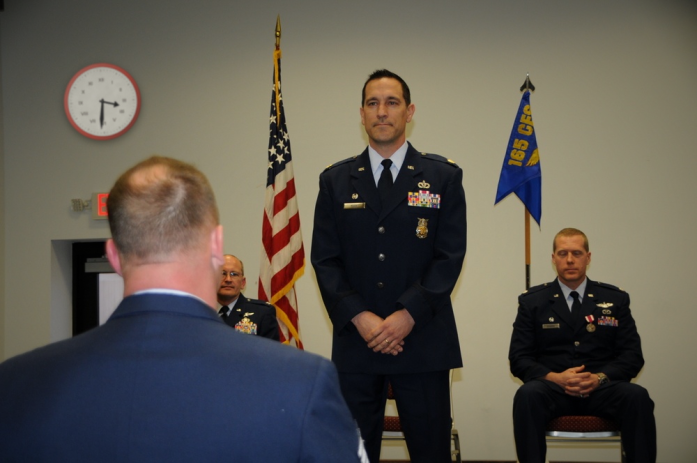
3 h 31 min
